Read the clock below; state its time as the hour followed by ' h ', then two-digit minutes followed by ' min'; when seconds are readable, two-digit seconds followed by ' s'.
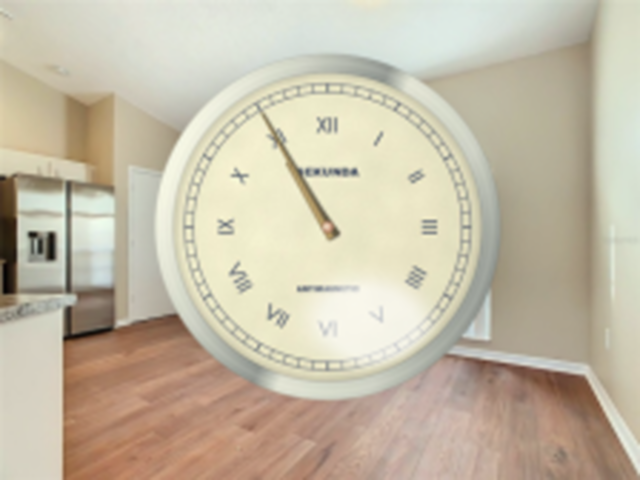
10 h 55 min
